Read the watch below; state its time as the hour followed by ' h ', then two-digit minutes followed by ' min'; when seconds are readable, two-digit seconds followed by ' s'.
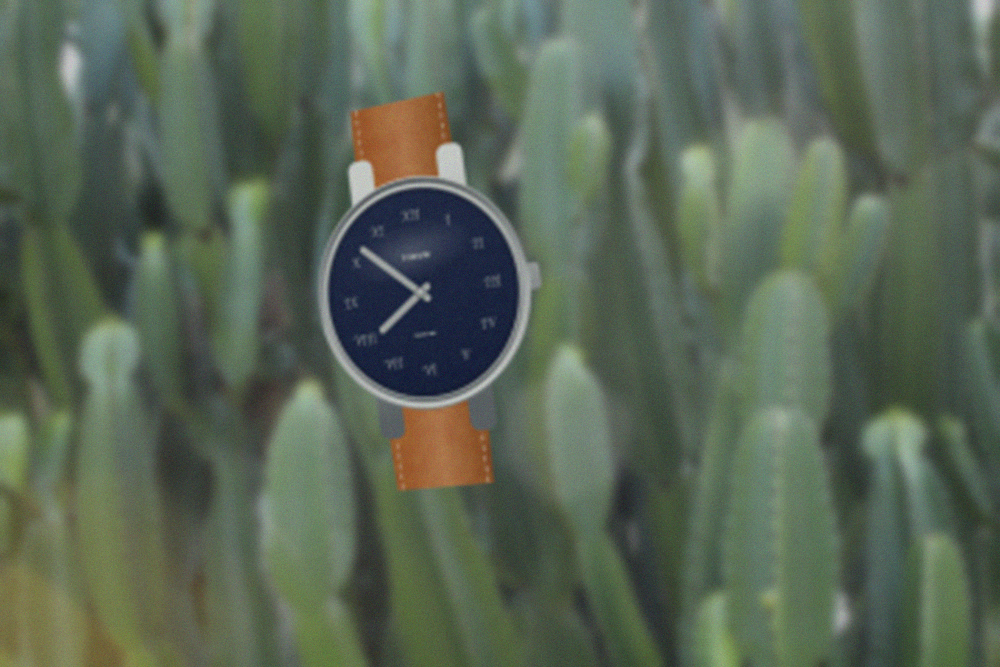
7 h 52 min
